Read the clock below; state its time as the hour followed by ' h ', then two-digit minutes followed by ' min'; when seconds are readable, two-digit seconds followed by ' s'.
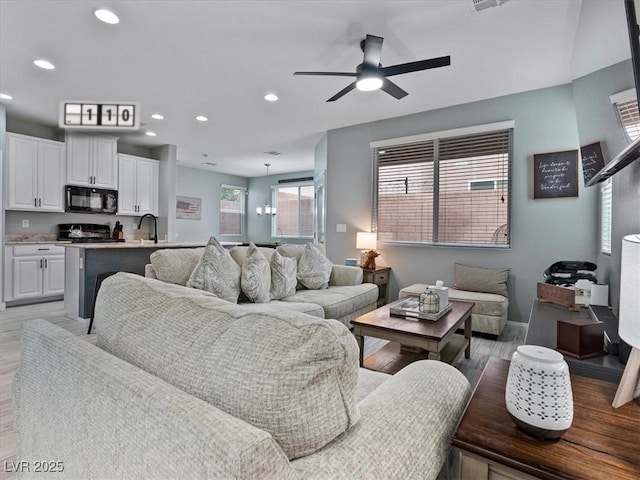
1 h 10 min
